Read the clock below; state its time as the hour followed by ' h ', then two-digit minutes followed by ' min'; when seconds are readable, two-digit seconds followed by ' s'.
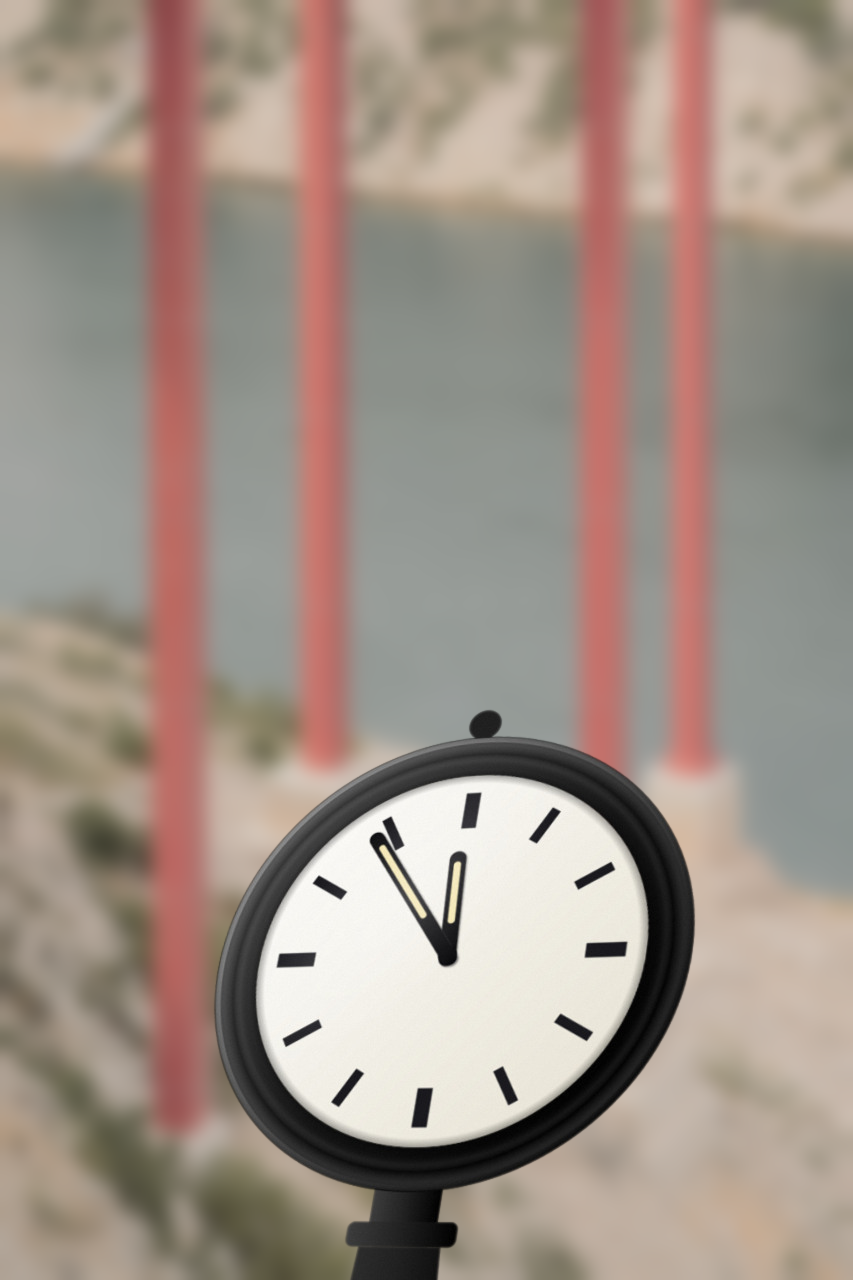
11 h 54 min
